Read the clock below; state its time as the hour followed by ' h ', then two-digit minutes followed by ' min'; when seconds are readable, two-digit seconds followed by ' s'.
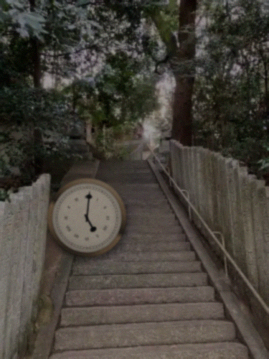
5 h 01 min
